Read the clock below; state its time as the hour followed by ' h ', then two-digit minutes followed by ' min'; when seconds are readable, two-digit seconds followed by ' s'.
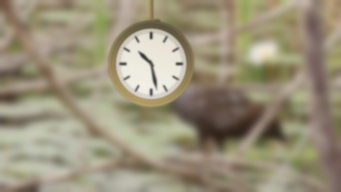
10 h 28 min
